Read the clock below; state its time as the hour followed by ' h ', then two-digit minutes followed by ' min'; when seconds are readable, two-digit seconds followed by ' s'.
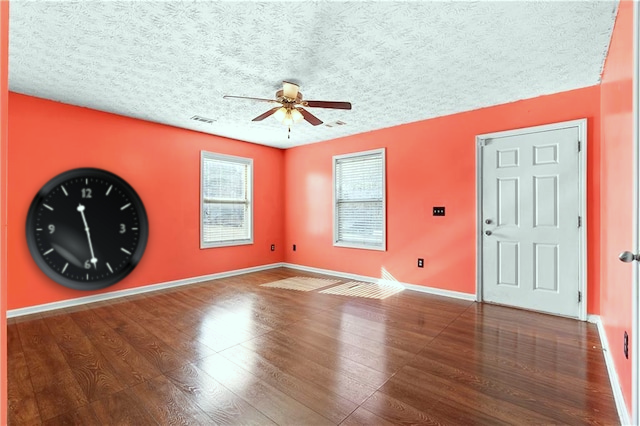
11 h 28 min
